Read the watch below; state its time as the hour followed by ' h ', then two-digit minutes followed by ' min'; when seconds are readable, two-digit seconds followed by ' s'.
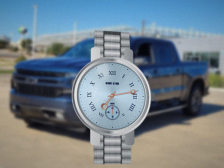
7 h 13 min
